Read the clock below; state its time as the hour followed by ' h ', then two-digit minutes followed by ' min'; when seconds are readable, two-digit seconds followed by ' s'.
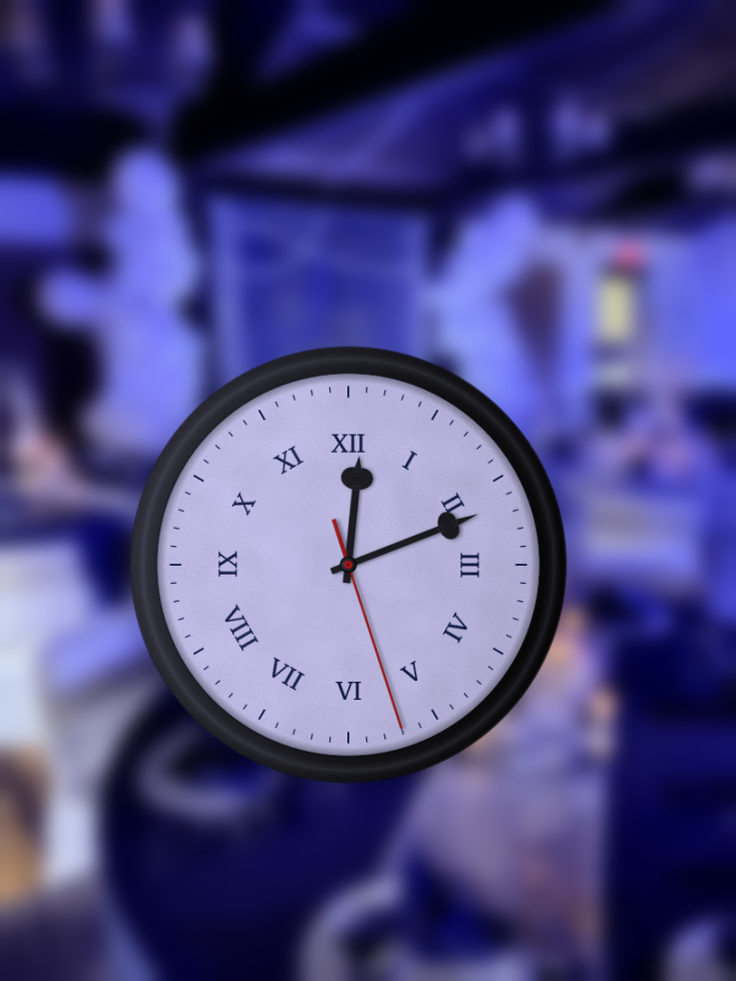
12 h 11 min 27 s
